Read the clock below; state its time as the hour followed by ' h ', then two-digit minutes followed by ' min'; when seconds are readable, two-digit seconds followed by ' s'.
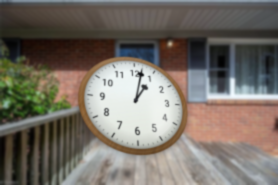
1 h 02 min
